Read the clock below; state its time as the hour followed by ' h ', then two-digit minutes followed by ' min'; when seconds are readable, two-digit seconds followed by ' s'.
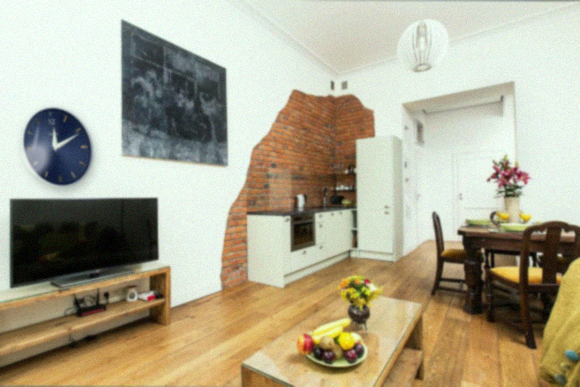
12 h 11 min
